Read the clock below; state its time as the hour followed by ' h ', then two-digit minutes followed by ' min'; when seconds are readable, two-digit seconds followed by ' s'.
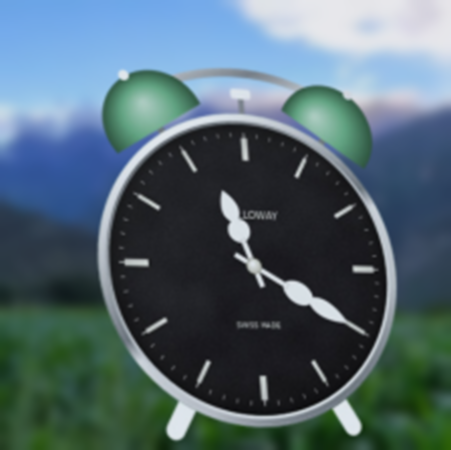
11 h 20 min
